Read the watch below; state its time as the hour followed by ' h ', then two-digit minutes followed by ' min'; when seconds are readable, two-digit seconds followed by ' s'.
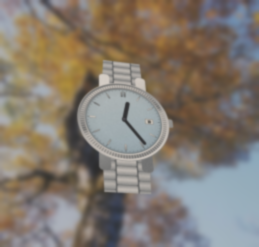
12 h 24 min
